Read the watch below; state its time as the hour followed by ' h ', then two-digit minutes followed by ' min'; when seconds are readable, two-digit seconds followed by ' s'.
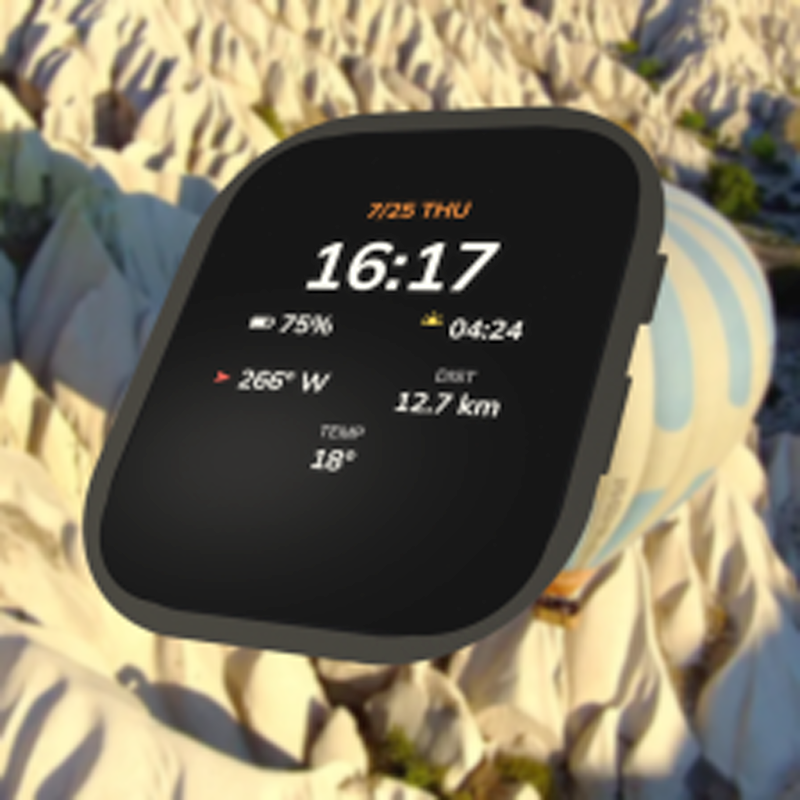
16 h 17 min
